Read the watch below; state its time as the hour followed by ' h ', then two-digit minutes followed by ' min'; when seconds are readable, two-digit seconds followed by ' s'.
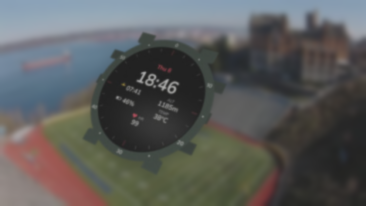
18 h 46 min
